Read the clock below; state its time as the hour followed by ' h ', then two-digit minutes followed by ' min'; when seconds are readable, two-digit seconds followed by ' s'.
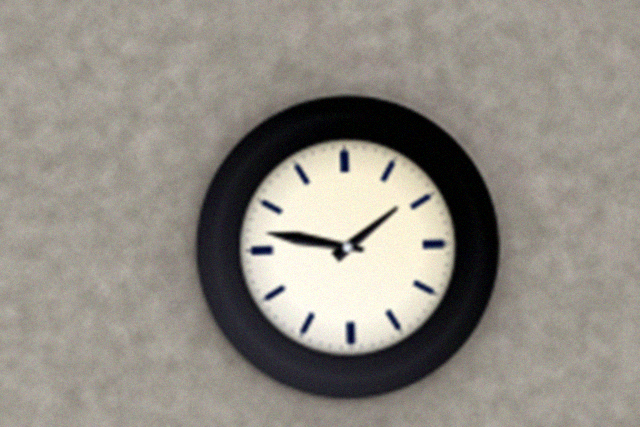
1 h 47 min
